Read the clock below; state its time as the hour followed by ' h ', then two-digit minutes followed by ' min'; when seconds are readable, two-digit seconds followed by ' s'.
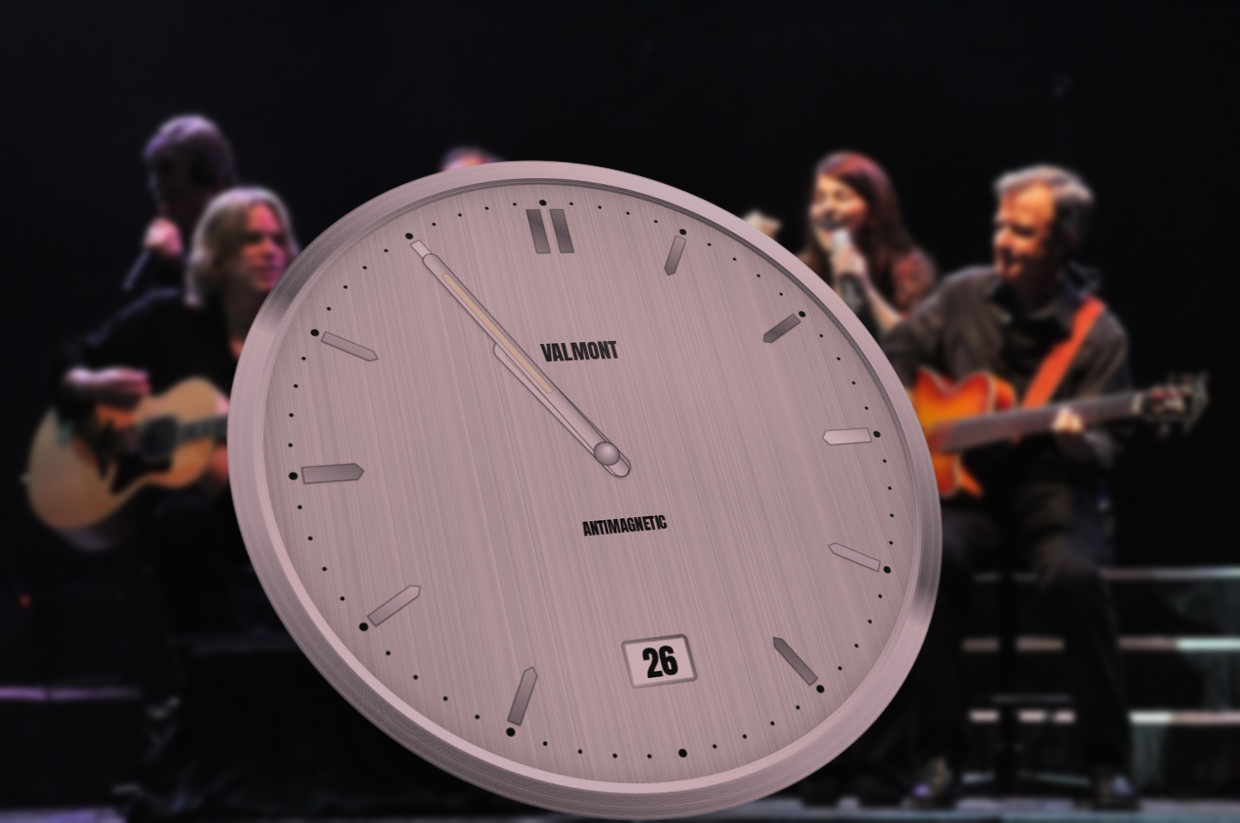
10 h 55 min
